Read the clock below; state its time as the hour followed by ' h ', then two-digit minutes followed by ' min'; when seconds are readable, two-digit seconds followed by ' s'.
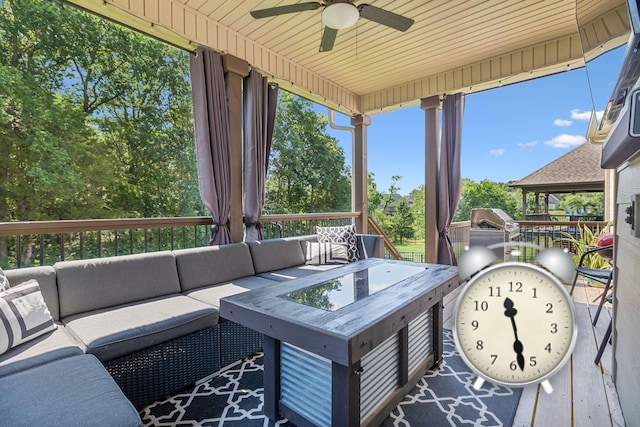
11 h 28 min
